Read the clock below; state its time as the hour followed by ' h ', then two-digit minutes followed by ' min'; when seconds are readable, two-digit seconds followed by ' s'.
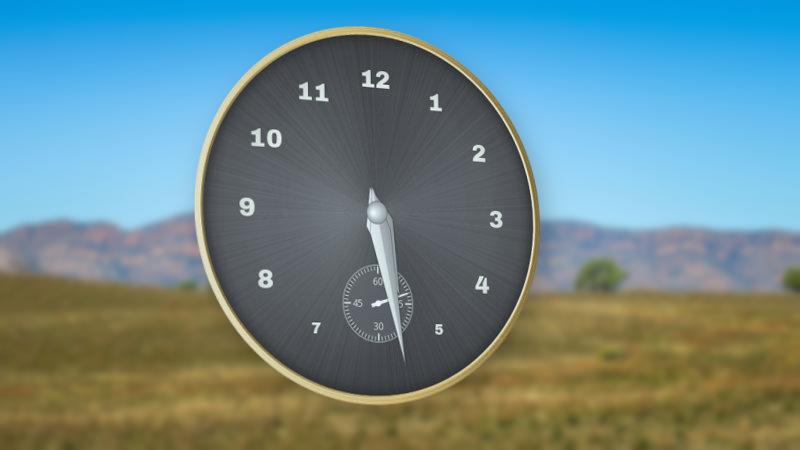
5 h 28 min 12 s
